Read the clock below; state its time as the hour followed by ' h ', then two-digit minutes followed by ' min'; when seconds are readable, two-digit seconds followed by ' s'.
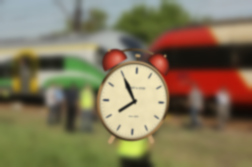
7 h 55 min
